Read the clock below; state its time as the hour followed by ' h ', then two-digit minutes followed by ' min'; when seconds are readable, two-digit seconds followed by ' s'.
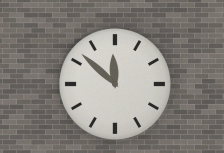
11 h 52 min
